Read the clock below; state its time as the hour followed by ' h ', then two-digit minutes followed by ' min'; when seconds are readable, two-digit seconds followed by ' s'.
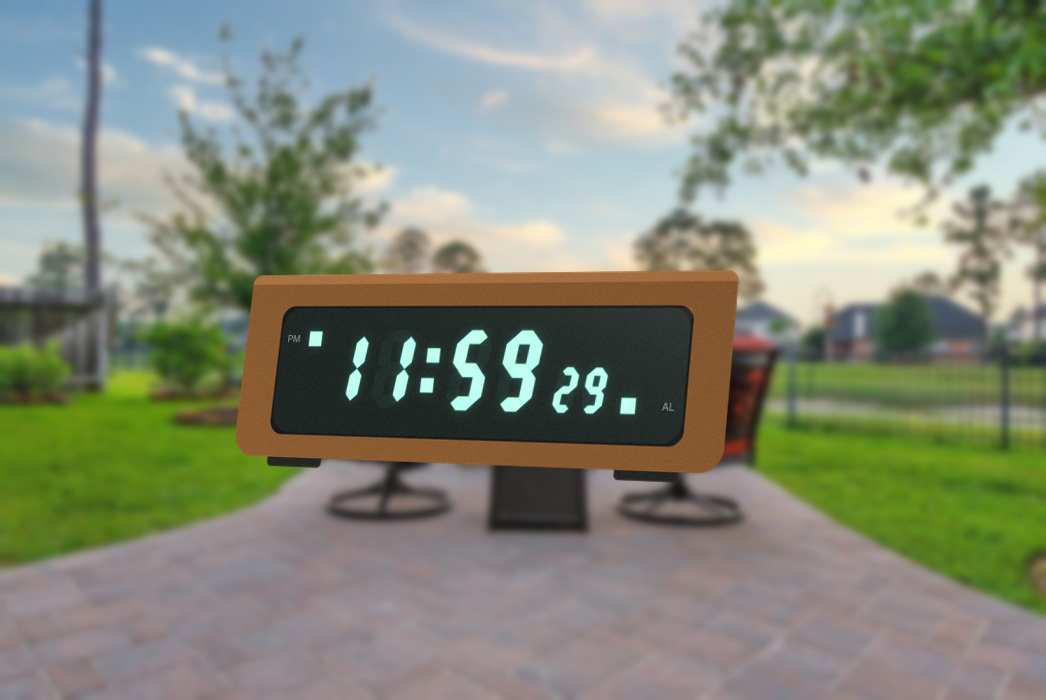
11 h 59 min 29 s
